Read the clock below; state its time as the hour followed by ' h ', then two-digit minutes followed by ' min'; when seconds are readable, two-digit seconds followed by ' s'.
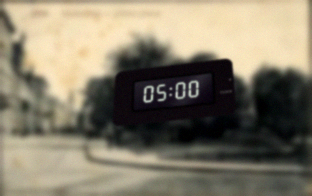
5 h 00 min
